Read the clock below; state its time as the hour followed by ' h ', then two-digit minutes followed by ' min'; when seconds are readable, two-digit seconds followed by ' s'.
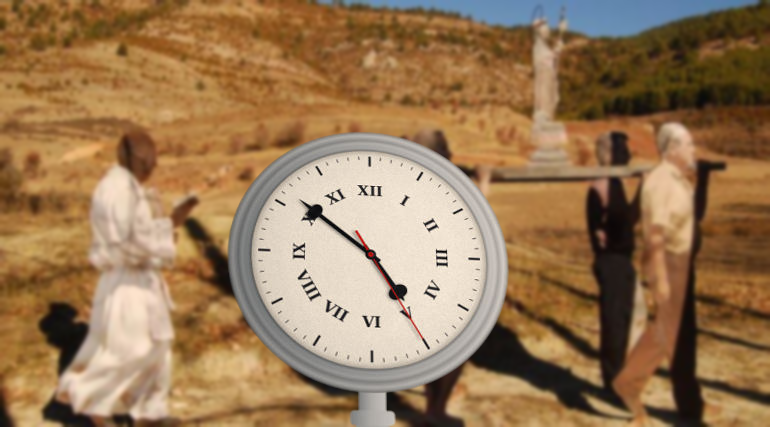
4 h 51 min 25 s
